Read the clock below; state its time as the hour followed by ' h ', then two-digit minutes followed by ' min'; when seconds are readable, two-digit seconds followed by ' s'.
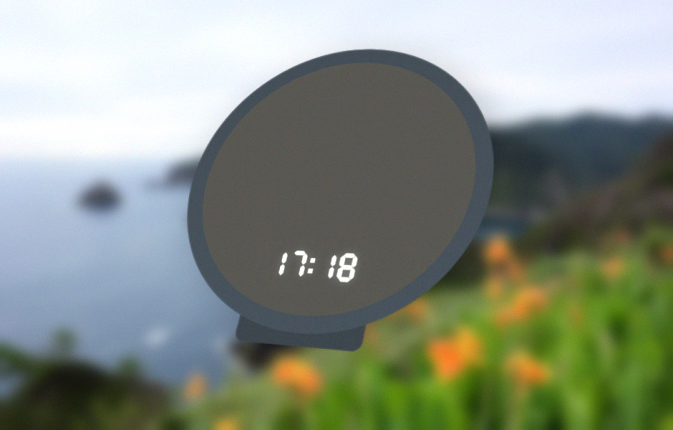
17 h 18 min
